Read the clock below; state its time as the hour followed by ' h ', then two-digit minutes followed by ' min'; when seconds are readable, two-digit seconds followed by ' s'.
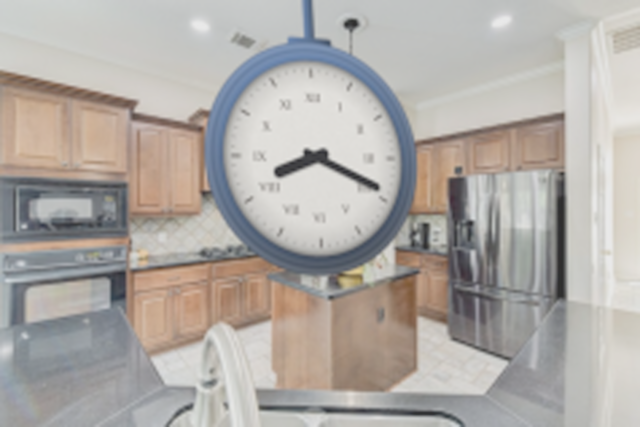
8 h 19 min
